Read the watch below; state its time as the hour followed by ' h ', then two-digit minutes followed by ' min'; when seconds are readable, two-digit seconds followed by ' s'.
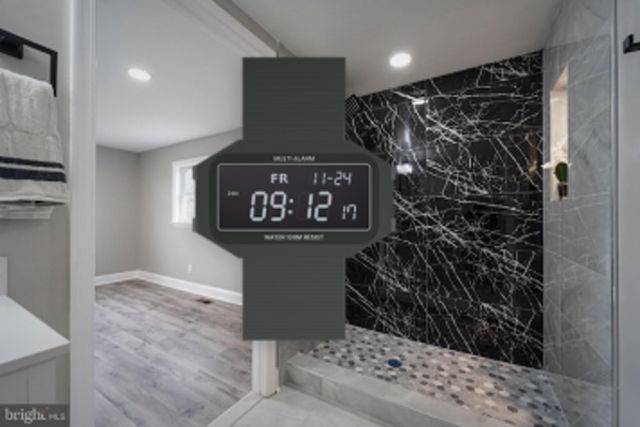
9 h 12 min 17 s
